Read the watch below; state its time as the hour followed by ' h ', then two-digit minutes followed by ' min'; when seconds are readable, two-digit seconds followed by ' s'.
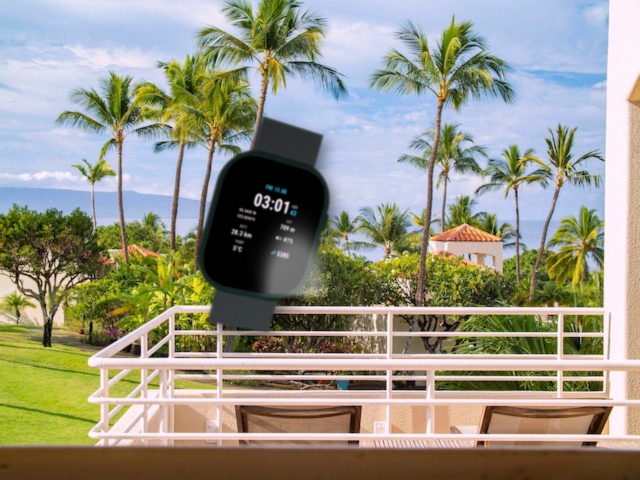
3 h 01 min
